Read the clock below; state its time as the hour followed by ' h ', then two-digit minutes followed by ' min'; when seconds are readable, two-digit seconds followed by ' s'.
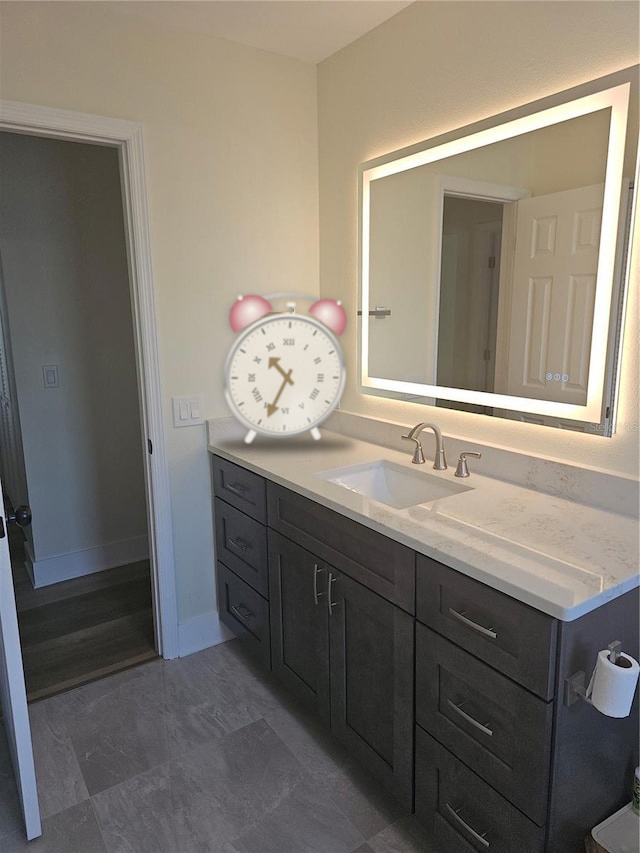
10 h 34 min
